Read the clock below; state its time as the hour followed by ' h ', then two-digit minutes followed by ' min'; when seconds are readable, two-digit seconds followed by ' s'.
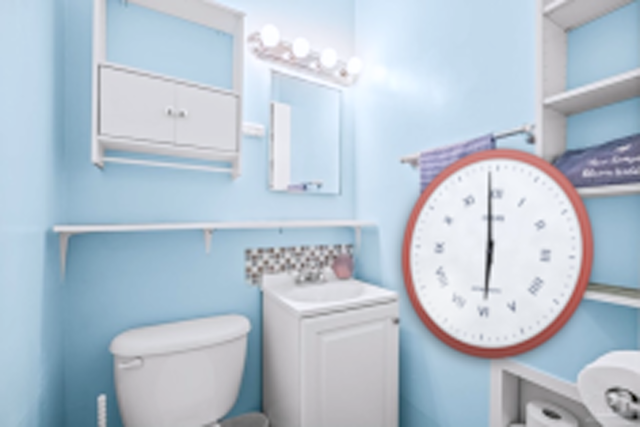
5 h 59 min
